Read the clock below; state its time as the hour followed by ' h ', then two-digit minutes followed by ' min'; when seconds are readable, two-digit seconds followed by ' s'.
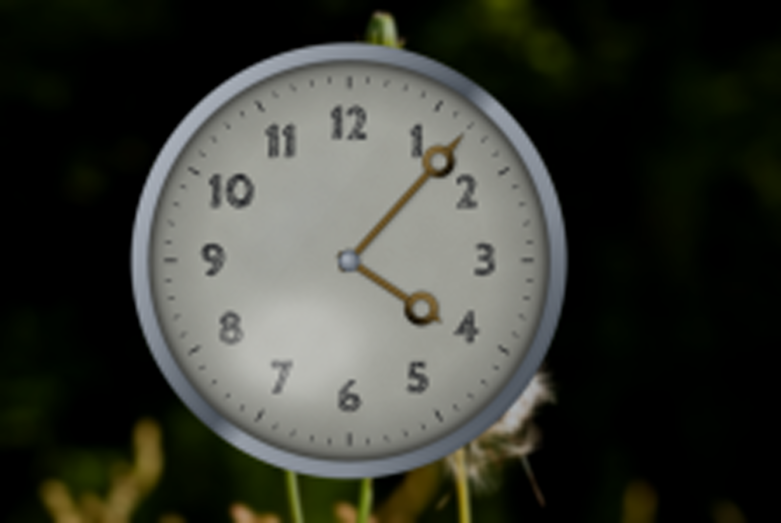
4 h 07 min
